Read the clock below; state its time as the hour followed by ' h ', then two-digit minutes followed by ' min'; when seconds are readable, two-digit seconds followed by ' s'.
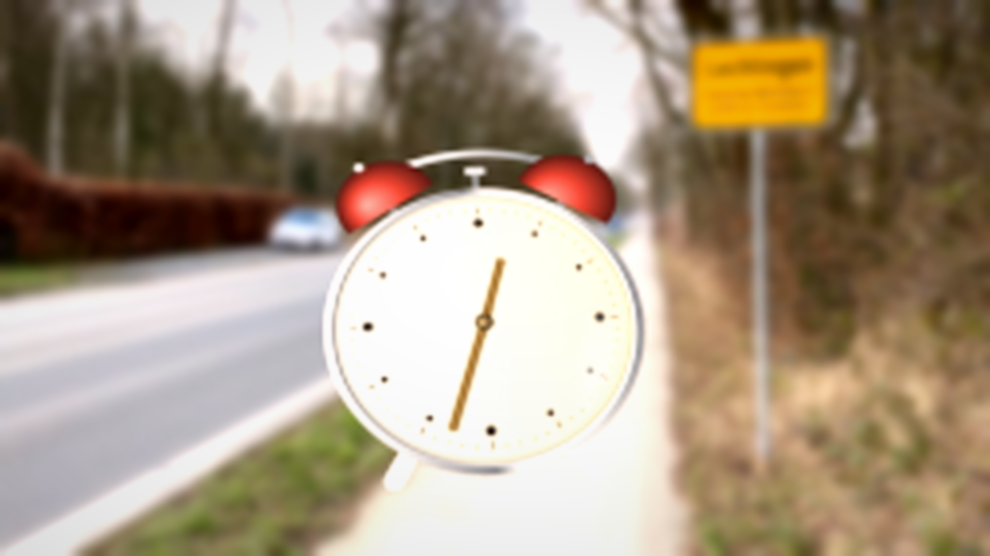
12 h 33 min
